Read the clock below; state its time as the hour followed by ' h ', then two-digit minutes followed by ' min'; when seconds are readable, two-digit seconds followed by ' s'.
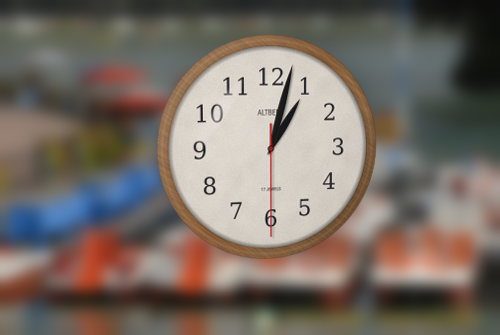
1 h 02 min 30 s
